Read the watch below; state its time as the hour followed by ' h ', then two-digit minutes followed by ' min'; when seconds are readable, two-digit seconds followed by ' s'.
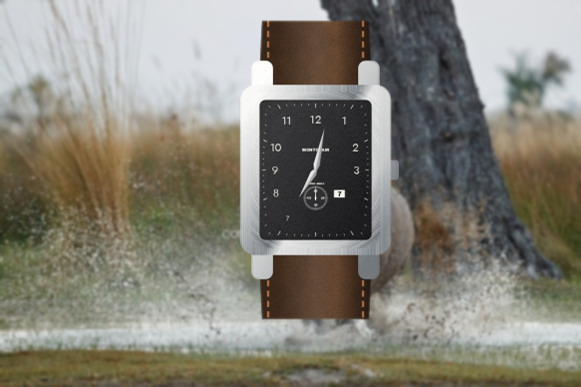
7 h 02 min
